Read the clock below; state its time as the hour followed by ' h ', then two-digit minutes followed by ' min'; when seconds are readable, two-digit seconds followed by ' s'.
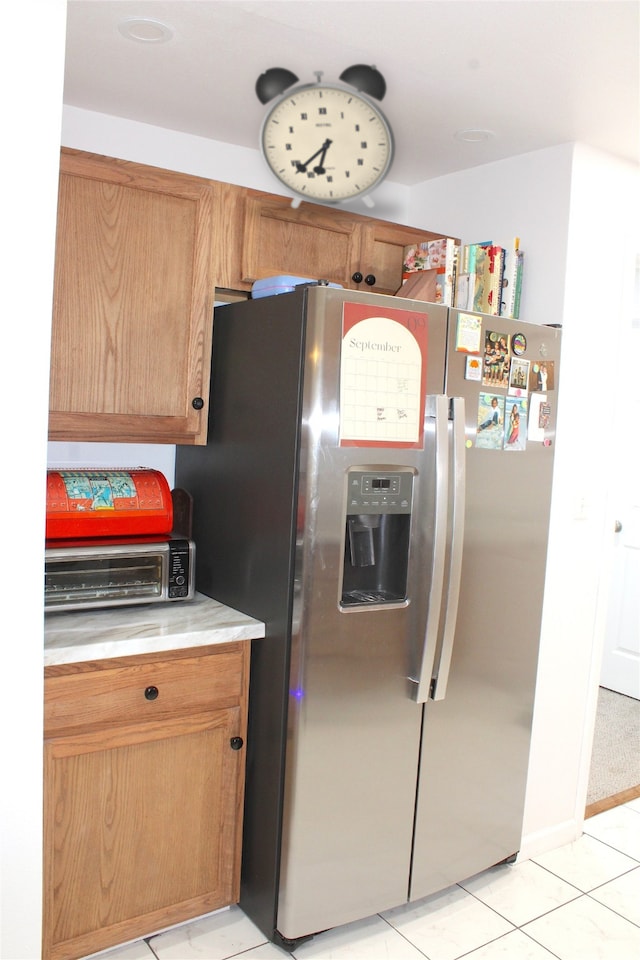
6 h 38 min
